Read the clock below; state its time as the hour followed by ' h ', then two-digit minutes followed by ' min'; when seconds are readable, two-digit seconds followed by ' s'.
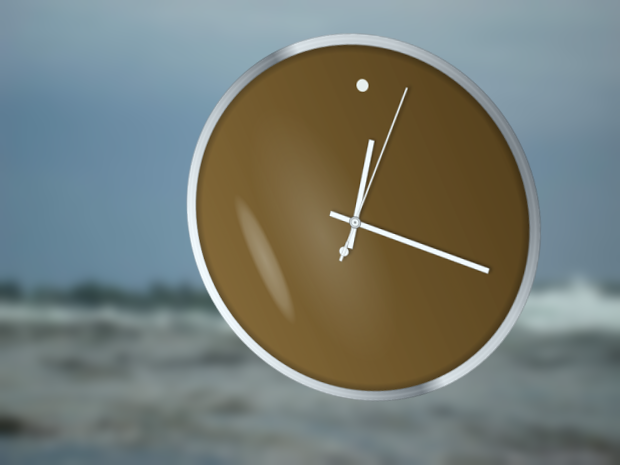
12 h 17 min 03 s
